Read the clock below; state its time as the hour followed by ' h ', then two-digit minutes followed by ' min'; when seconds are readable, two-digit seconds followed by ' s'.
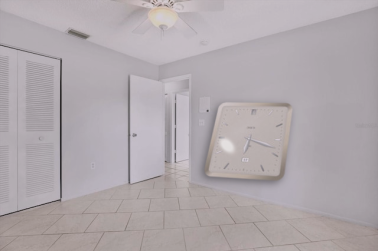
6 h 18 min
